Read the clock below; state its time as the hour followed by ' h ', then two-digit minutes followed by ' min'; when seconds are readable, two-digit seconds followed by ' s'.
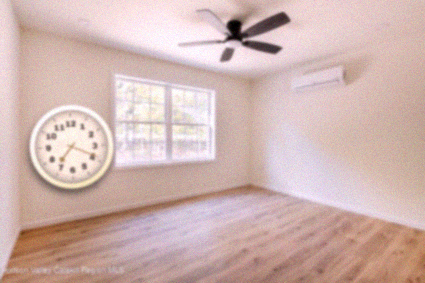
7 h 19 min
